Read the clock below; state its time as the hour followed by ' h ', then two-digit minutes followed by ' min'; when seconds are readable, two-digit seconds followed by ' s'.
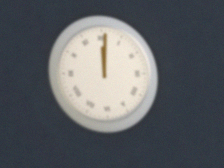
12 h 01 min
